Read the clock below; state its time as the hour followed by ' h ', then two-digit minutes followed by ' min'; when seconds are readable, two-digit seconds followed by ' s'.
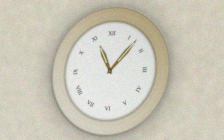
11 h 07 min
